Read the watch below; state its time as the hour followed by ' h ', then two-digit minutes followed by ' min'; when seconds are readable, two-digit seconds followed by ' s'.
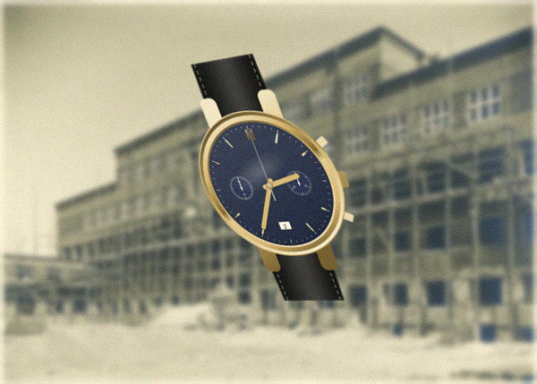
2 h 35 min
